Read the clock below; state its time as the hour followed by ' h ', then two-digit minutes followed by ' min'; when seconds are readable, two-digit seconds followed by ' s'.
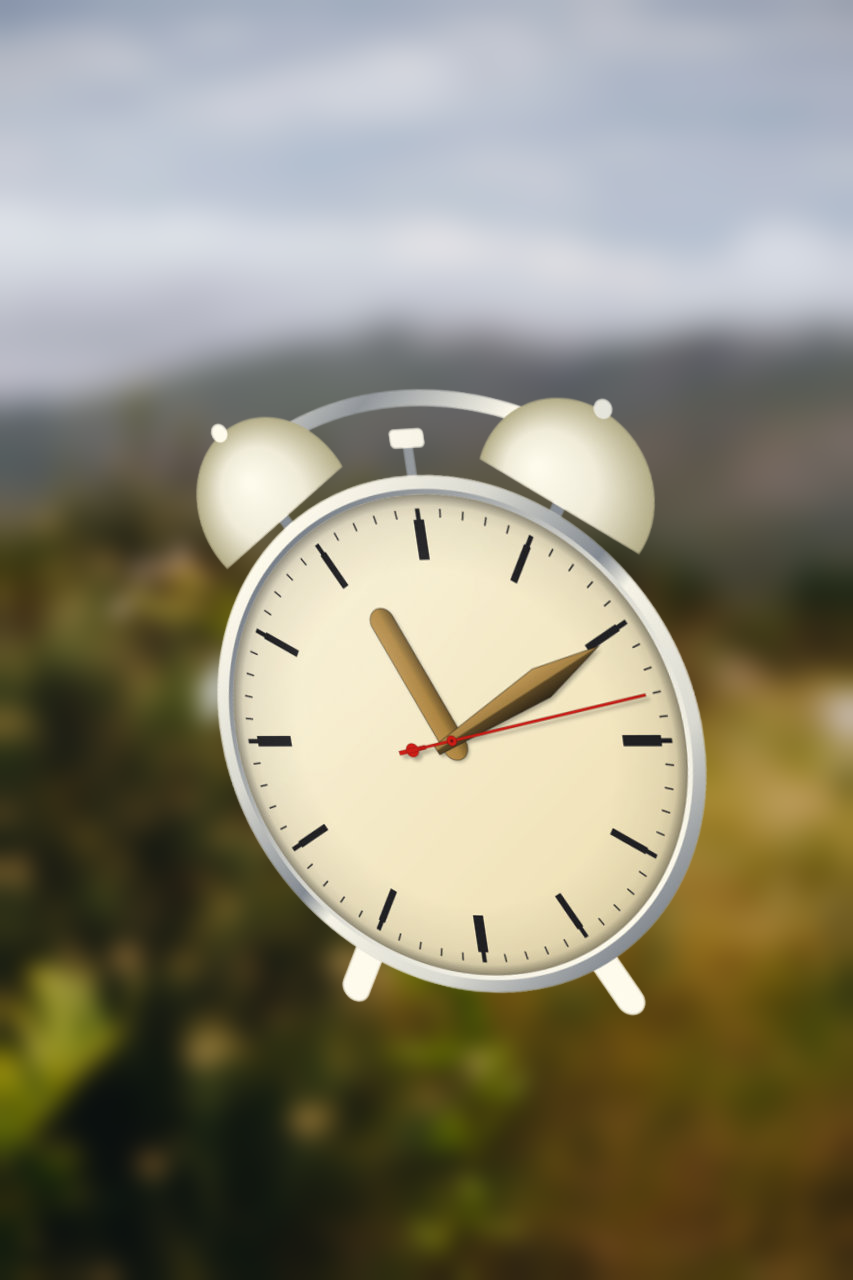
11 h 10 min 13 s
